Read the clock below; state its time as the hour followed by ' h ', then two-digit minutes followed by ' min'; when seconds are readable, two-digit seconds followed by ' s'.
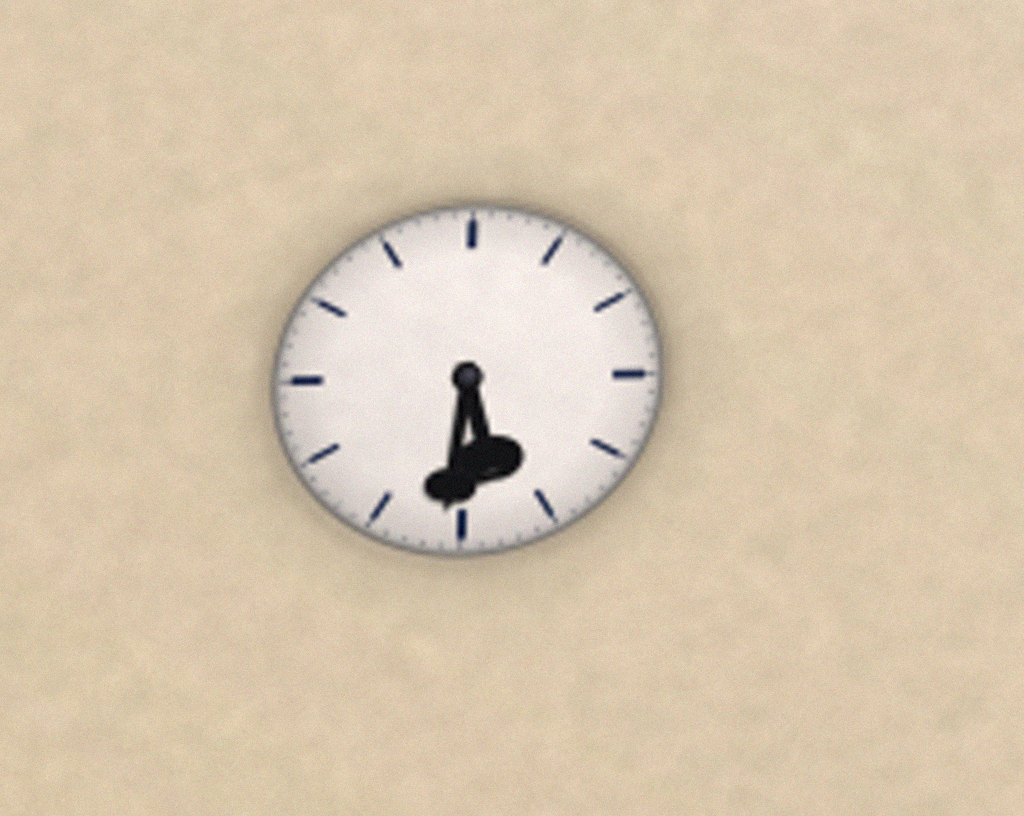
5 h 31 min
